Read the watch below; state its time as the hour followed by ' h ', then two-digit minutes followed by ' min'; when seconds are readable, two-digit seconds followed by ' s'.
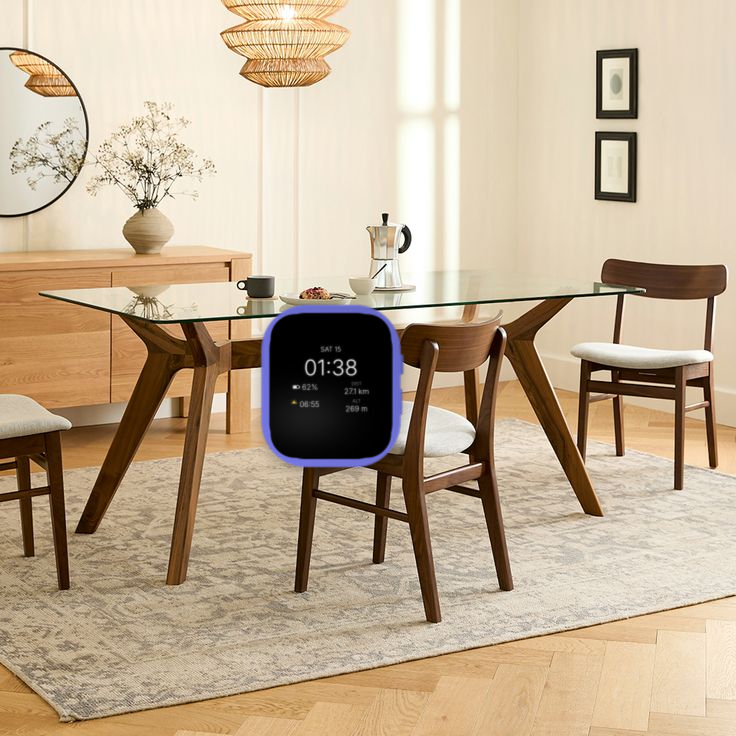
1 h 38 min
